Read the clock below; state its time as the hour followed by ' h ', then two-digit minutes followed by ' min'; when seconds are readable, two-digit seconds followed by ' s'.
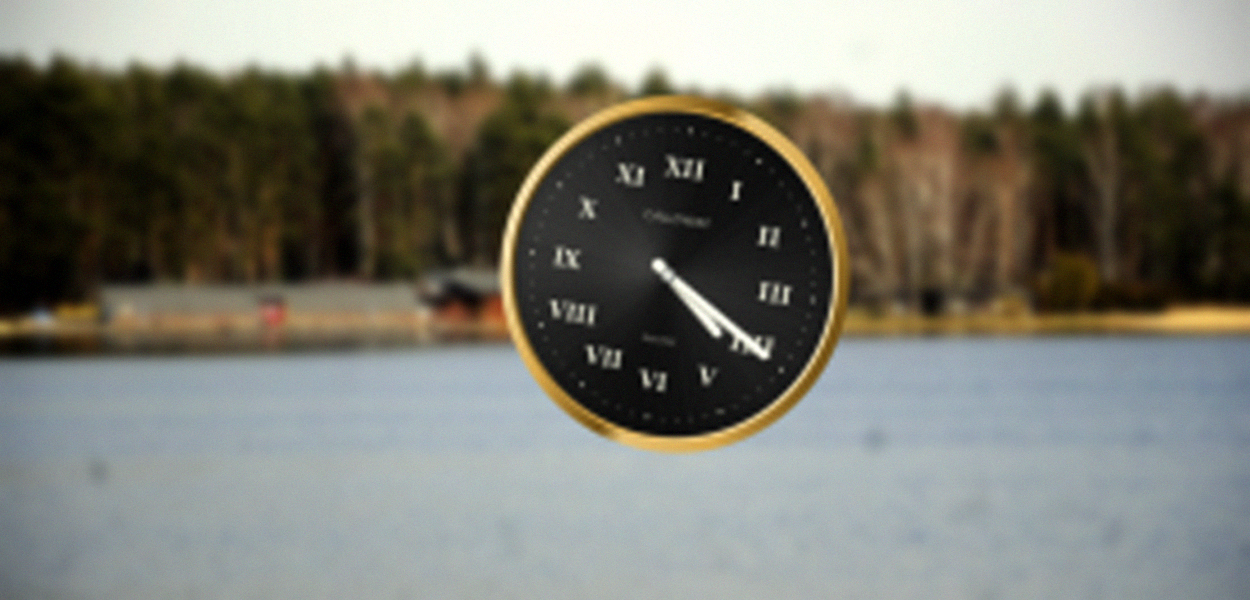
4 h 20 min
